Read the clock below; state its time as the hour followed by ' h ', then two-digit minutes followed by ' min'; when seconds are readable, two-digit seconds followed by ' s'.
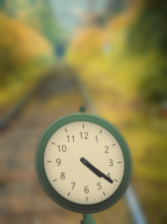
4 h 21 min
